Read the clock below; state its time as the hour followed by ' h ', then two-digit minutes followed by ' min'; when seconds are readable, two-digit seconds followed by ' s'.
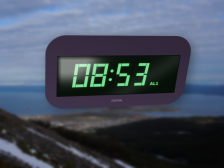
8 h 53 min
